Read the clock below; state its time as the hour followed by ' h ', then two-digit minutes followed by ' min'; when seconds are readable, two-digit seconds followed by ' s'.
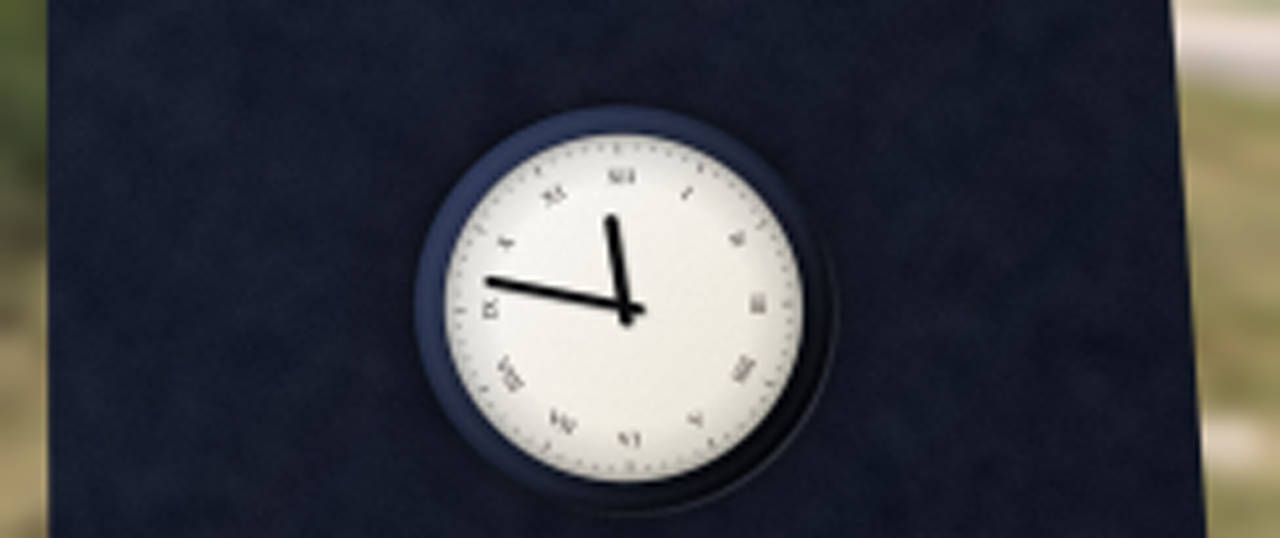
11 h 47 min
